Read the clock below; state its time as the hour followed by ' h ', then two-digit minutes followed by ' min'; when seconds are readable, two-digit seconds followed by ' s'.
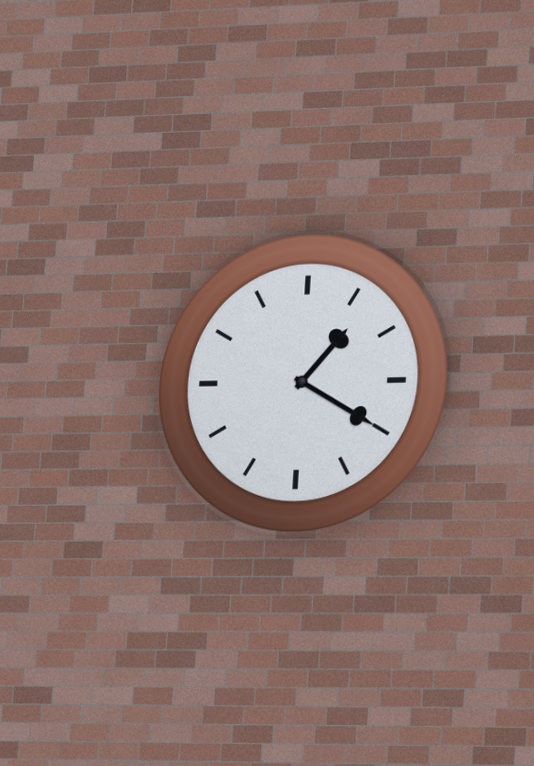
1 h 20 min
